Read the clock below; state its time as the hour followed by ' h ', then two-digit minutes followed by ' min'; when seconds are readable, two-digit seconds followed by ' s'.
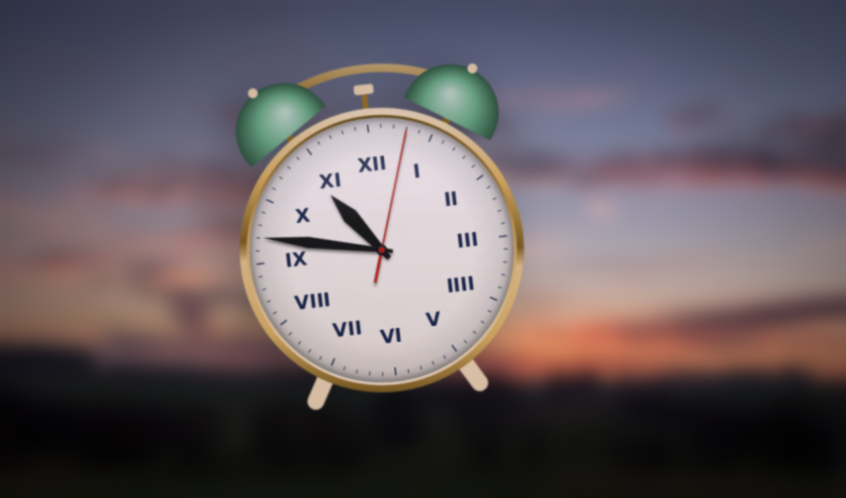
10 h 47 min 03 s
